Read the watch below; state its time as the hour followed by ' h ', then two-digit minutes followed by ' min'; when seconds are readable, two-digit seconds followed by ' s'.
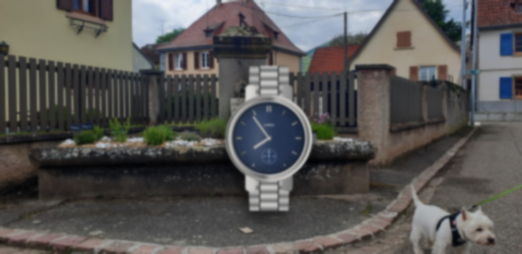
7 h 54 min
